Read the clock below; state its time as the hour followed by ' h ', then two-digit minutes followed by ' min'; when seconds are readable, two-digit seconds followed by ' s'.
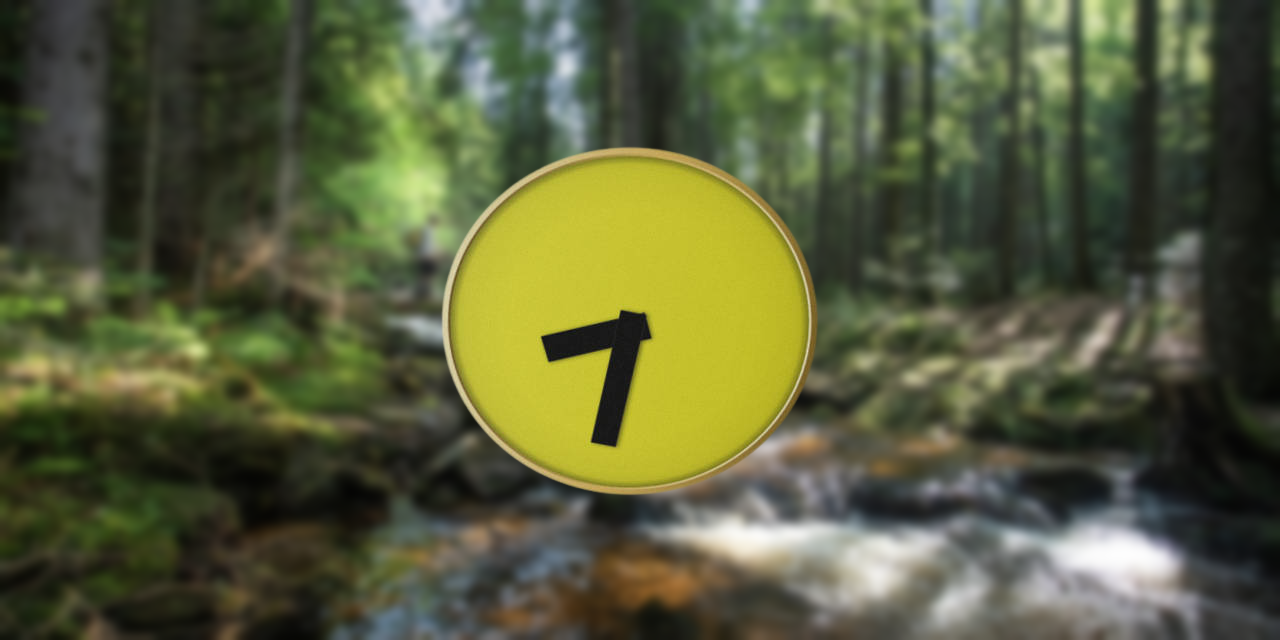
8 h 32 min
